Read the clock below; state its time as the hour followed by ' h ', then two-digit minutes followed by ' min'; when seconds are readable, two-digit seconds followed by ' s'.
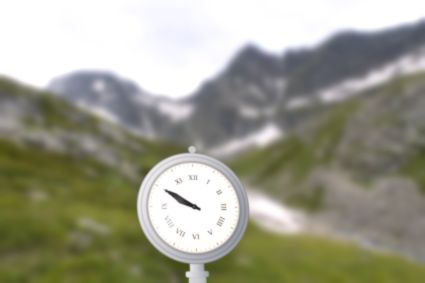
9 h 50 min
